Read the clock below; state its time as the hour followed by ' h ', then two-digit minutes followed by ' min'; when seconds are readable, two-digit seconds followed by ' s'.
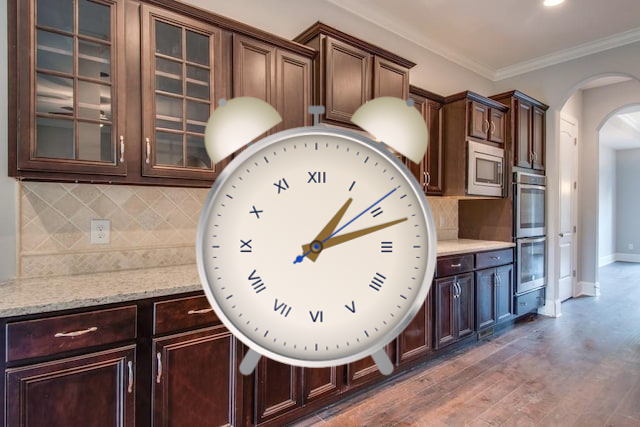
1 h 12 min 09 s
